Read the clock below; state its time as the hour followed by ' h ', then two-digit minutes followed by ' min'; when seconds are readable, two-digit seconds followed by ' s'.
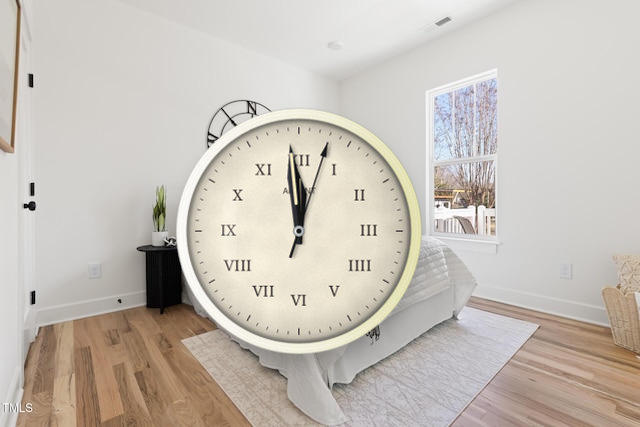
11 h 59 min 03 s
